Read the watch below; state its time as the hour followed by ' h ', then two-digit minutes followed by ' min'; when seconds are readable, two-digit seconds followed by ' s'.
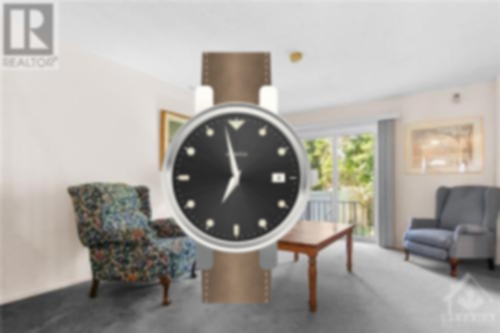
6 h 58 min
